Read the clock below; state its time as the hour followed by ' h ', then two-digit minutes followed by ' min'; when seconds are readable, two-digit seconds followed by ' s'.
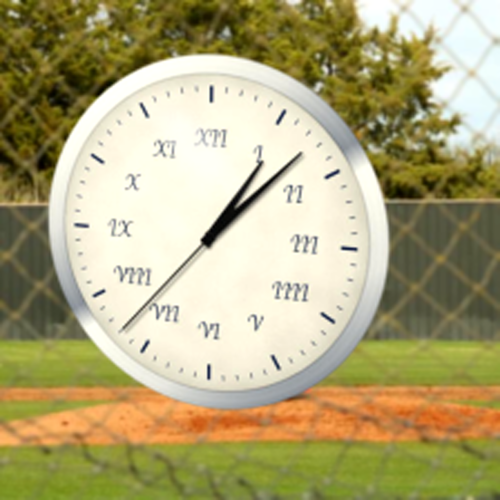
1 h 07 min 37 s
